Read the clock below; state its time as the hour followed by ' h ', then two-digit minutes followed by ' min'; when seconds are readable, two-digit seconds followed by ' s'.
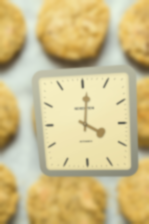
4 h 01 min
